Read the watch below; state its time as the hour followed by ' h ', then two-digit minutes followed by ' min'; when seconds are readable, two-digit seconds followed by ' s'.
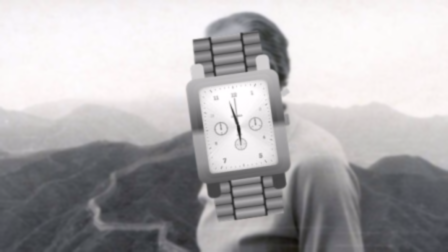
5 h 58 min
